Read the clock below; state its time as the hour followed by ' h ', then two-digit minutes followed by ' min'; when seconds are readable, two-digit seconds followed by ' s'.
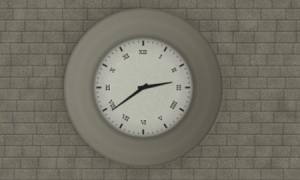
2 h 39 min
